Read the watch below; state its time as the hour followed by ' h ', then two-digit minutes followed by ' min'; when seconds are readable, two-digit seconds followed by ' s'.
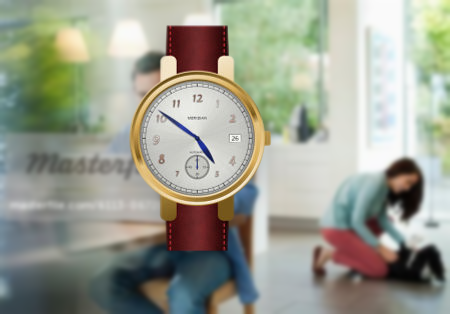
4 h 51 min
